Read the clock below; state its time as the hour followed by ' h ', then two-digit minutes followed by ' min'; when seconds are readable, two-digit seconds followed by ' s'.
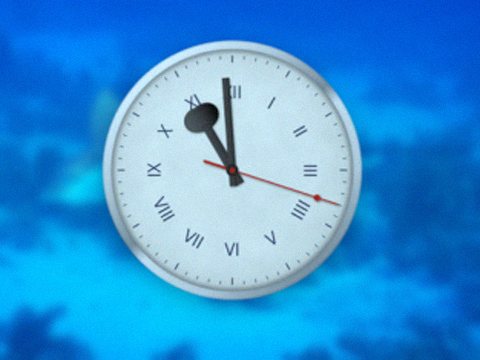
10 h 59 min 18 s
